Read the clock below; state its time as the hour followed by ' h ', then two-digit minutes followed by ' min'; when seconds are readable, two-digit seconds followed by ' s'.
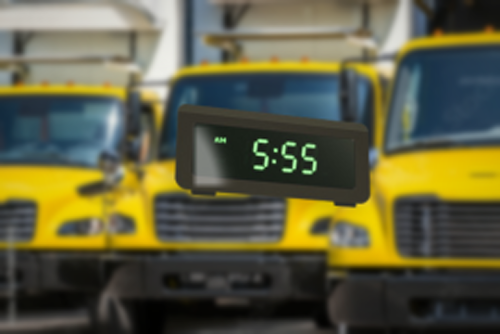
5 h 55 min
